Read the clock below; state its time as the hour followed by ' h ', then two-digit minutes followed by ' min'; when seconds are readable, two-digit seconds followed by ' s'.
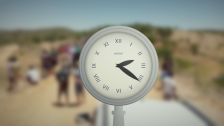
2 h 21 min
